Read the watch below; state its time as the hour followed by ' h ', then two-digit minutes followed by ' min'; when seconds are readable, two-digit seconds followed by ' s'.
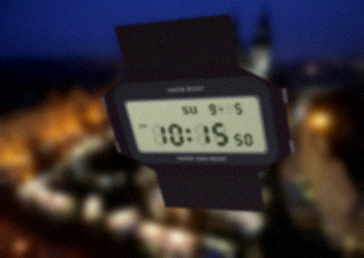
10 h 15 min 50 s
